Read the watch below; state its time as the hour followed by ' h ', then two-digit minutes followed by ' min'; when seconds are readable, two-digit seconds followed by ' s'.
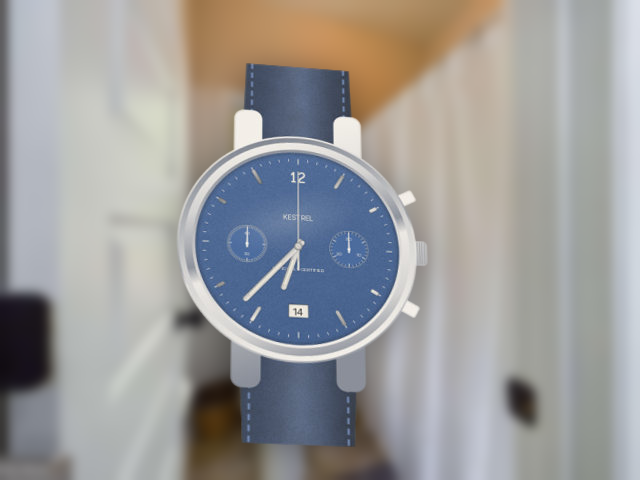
6 h 37 min
